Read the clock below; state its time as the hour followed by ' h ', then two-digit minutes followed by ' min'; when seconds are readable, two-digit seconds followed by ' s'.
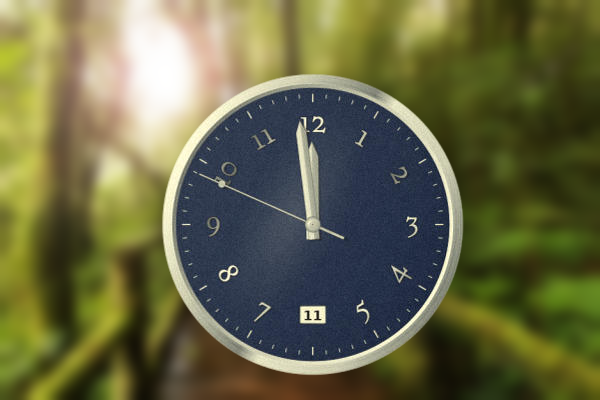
11 h 58 min 49 s
